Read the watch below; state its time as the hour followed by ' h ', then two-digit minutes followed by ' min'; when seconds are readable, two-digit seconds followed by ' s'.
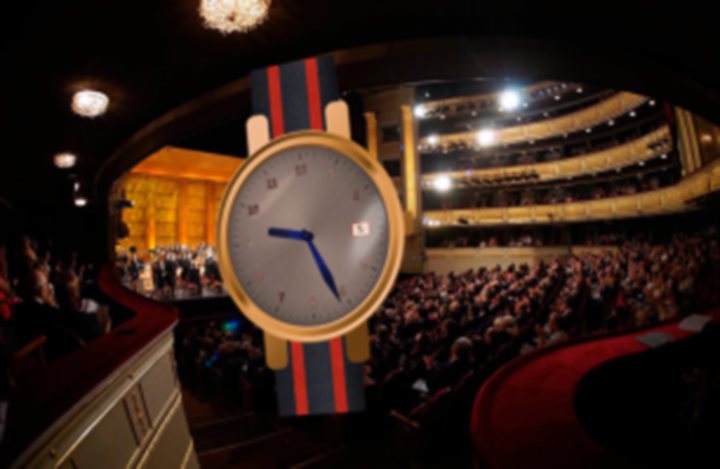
9 h 26 min
